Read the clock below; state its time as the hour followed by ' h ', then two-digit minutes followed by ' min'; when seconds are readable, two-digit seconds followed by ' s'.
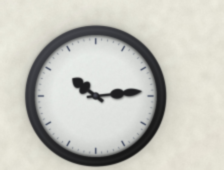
10 h 14 min
